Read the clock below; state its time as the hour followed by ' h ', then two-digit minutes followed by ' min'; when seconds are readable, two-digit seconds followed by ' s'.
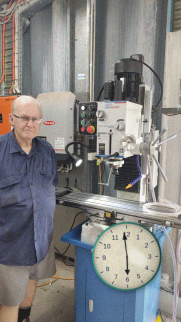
5 h 59 min
